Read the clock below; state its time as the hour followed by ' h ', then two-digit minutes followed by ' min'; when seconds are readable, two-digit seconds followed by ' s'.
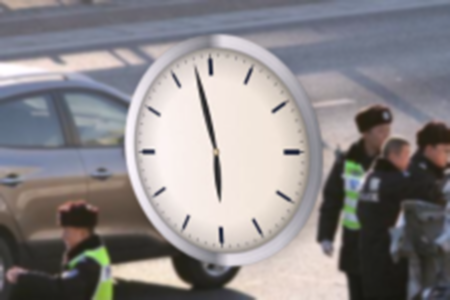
5 h 58 min
